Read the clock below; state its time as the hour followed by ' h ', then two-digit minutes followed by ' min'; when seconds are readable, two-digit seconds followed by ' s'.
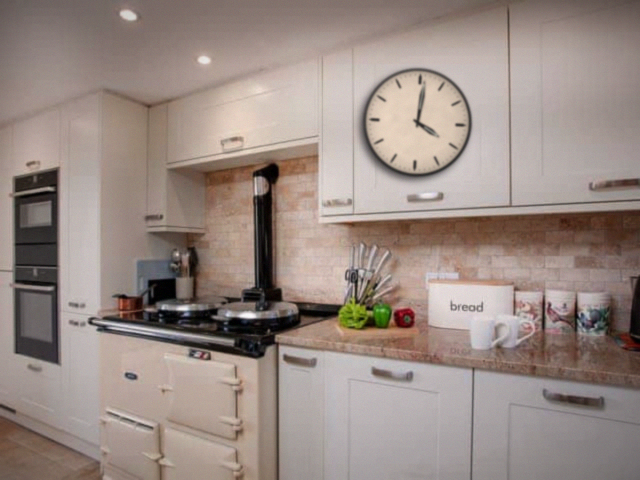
4 h 01 min
